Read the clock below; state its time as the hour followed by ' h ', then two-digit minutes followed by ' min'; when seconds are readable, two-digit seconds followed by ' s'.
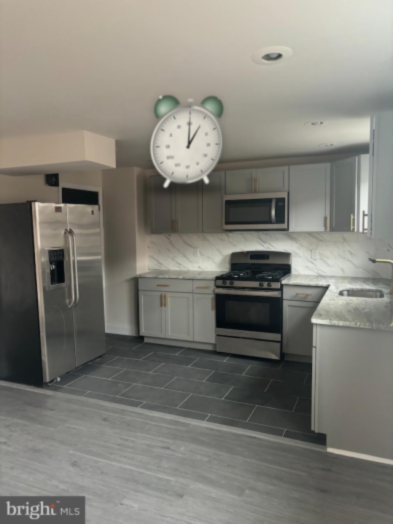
1 h 00 min
